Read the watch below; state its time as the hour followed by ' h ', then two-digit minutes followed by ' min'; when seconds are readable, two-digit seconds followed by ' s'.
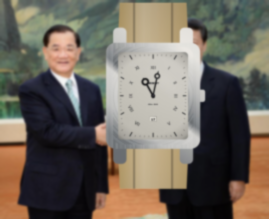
11 h 02 min
